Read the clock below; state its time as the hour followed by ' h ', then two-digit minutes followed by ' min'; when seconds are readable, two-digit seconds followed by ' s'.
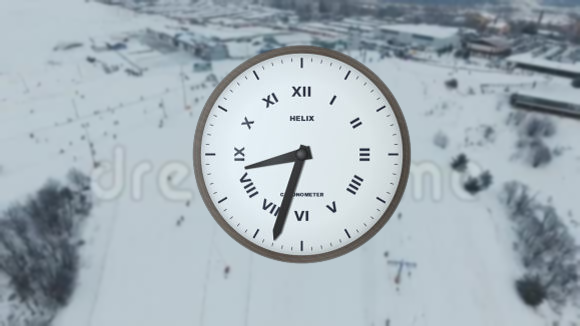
8 h 33 min
